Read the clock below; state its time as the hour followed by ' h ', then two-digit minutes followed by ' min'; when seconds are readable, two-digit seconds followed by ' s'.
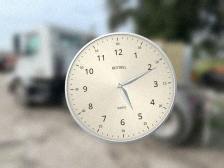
5 h 11 min
